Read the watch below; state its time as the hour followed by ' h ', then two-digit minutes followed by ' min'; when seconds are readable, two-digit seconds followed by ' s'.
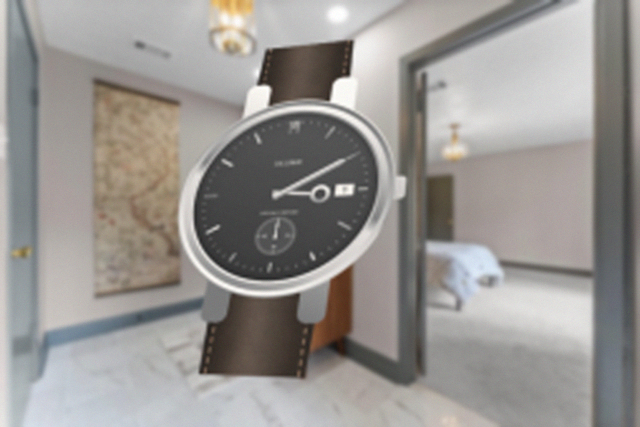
3 h 10 min
